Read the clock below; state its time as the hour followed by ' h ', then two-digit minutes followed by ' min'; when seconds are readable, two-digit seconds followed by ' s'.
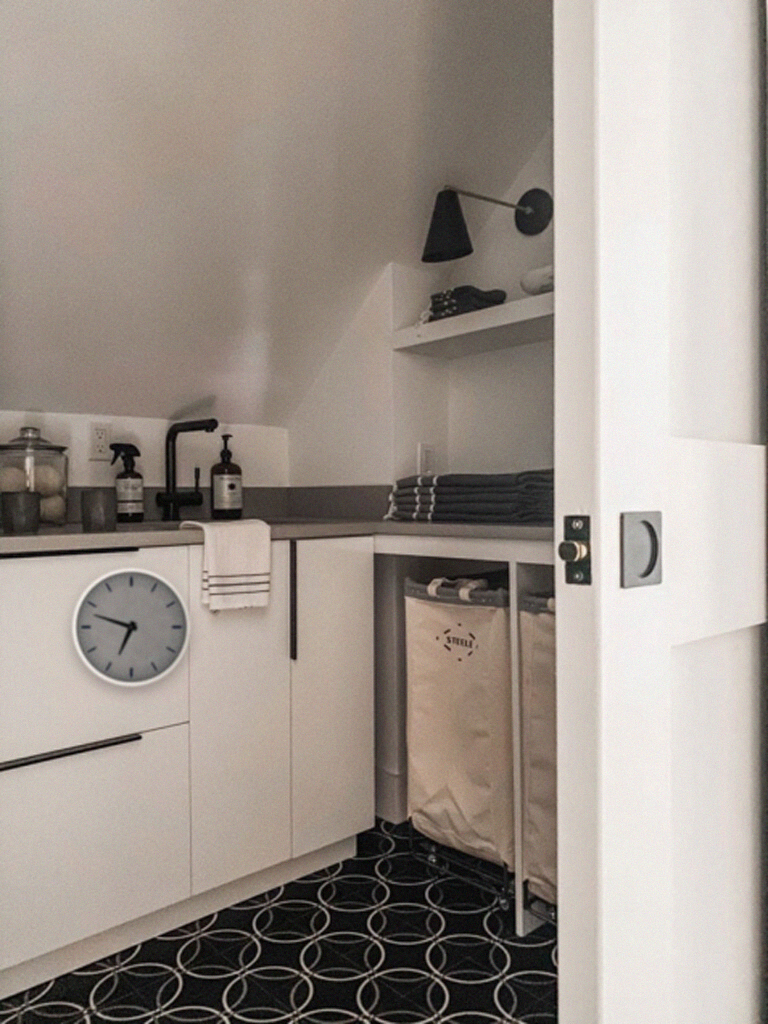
6 h 48 min
